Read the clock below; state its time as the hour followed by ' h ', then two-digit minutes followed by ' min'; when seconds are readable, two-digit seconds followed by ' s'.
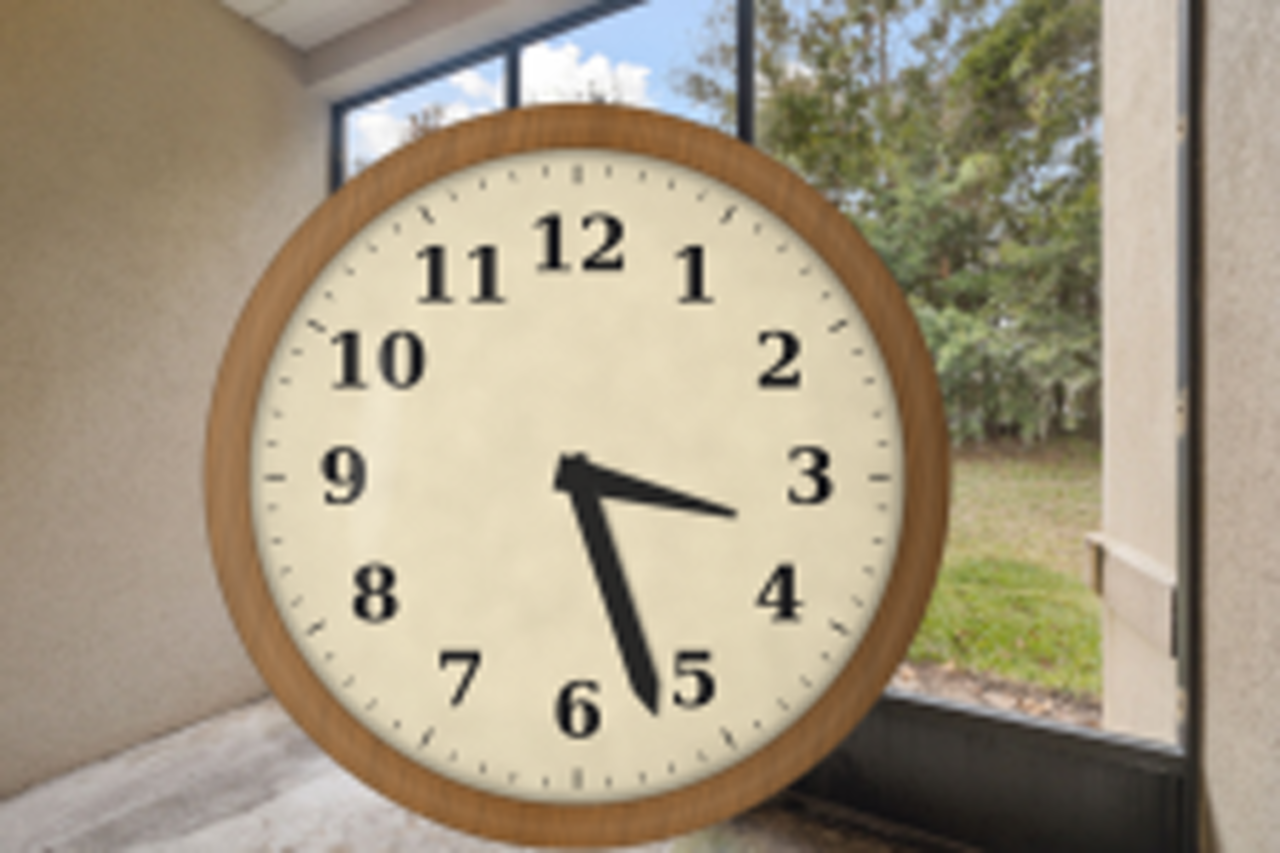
3 h 27 min
